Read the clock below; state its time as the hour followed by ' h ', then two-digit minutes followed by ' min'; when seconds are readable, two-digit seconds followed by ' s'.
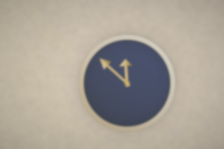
11 h 52 min
